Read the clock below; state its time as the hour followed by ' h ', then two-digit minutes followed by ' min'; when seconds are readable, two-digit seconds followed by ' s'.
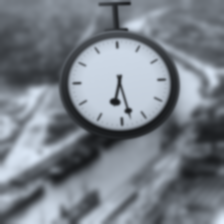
6 h 28 min
